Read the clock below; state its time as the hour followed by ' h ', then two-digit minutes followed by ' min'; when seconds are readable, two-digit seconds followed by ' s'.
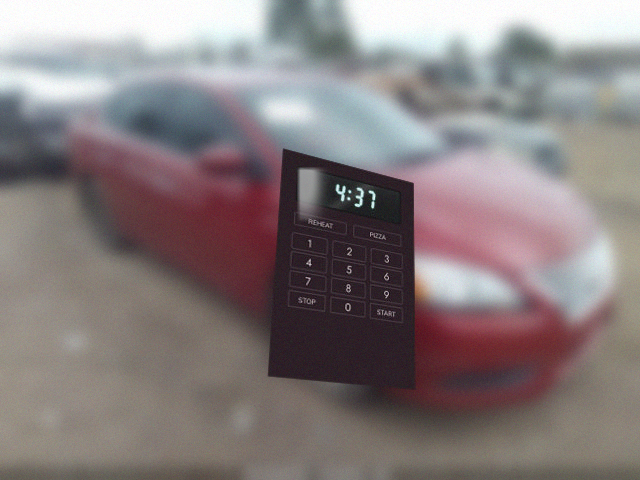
4 h 37 min
